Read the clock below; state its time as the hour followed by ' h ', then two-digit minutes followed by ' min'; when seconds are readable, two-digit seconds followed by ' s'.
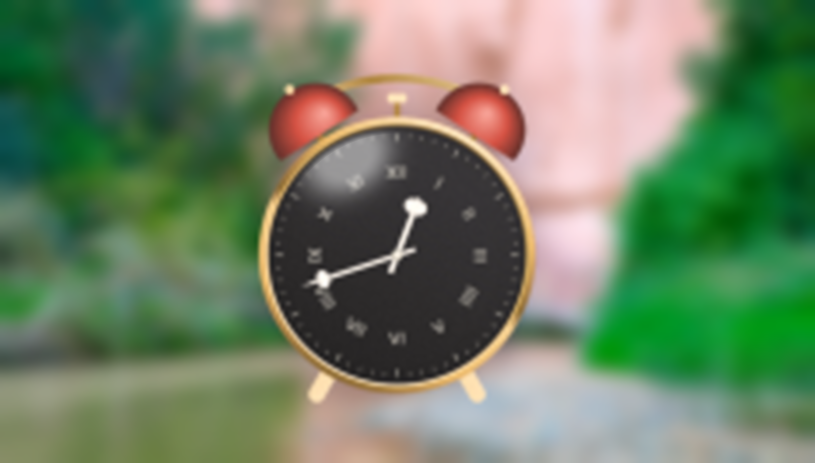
12 h 42 min
